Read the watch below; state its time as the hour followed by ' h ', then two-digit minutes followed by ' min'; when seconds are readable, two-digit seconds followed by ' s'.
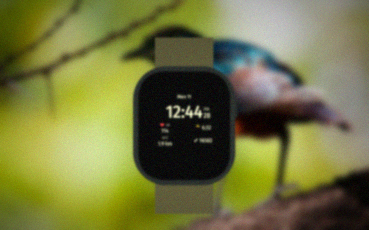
12 h 44 min
